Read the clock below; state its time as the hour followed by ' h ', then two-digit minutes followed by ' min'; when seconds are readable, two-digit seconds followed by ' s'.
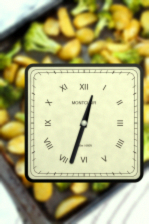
12 h 33 min
